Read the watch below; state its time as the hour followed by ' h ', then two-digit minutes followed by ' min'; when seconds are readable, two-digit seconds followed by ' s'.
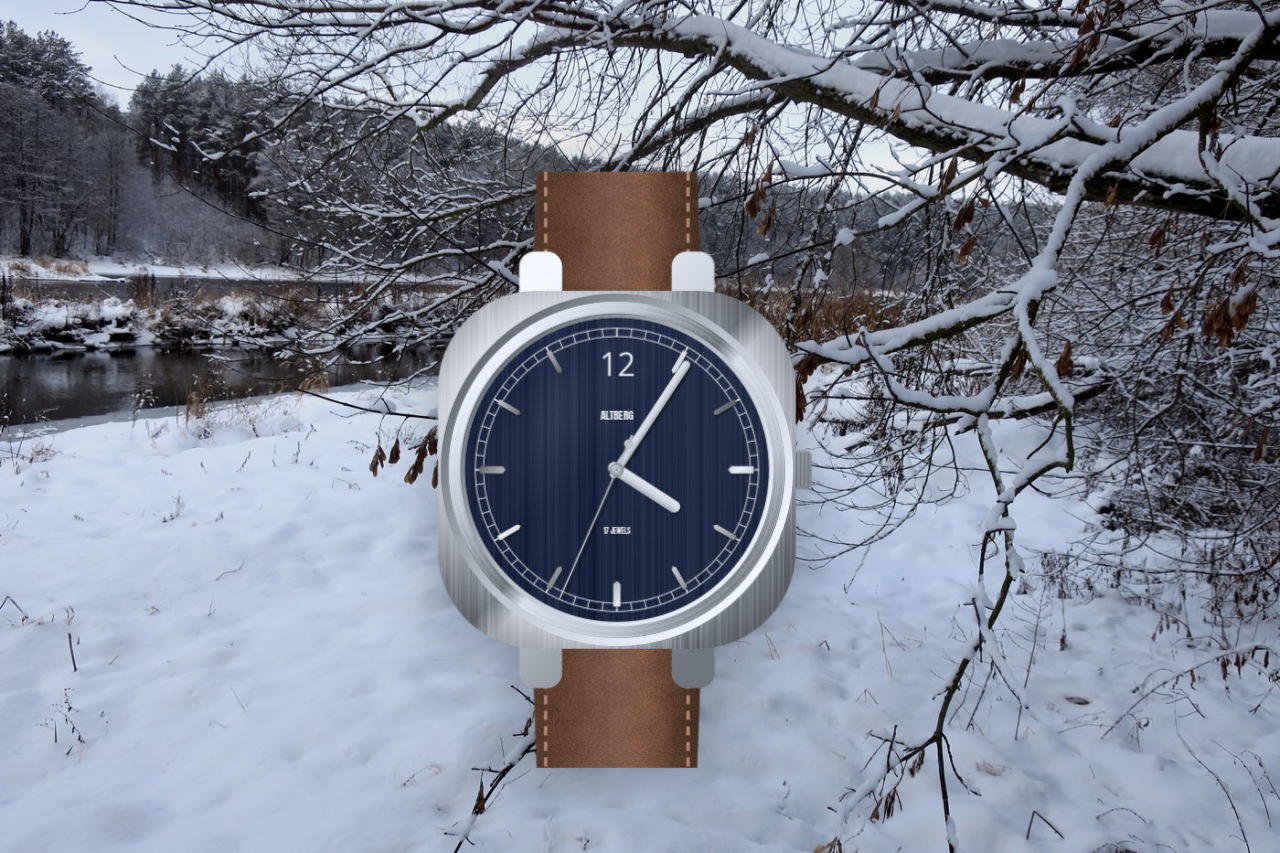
4 h 05 min 34 s
